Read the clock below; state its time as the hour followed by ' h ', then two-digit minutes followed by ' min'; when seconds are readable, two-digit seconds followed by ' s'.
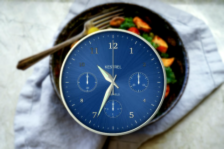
10 h 34 min
